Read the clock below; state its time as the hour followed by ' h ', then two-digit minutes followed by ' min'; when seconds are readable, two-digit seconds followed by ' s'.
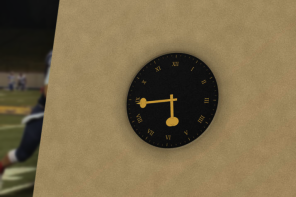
5 h 44 min
